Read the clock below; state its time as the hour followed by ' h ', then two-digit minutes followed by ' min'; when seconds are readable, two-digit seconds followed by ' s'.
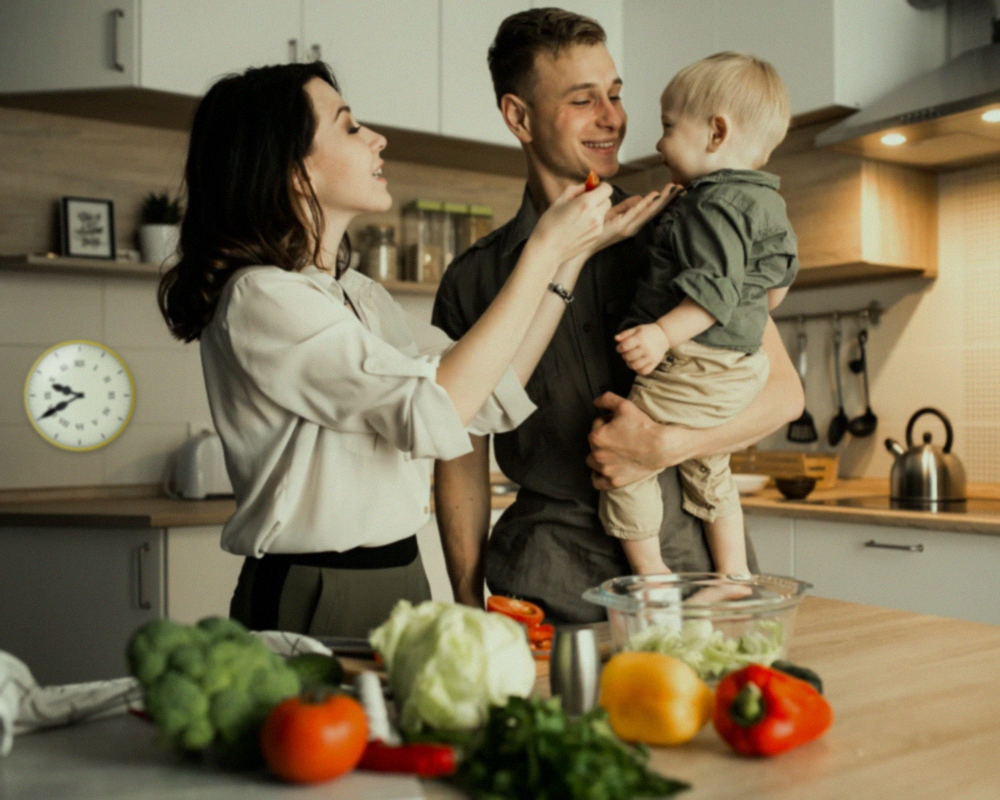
9 h 40 min
